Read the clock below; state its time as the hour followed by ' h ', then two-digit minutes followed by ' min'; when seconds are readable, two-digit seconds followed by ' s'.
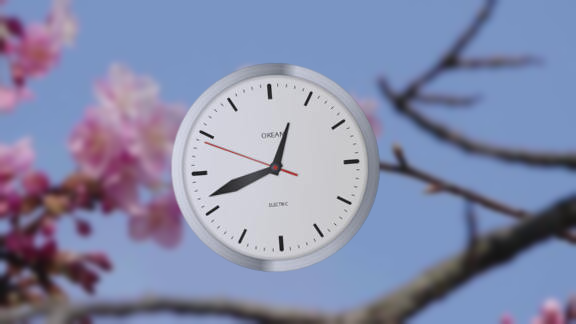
12 h 41 min 49 s
